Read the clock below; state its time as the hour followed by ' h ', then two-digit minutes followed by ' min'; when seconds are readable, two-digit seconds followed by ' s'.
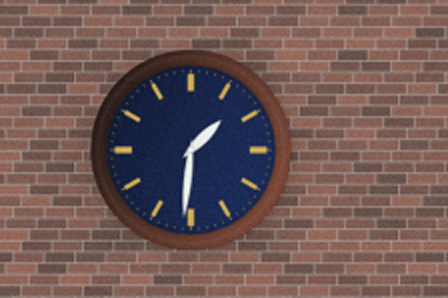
1 h 31 min
